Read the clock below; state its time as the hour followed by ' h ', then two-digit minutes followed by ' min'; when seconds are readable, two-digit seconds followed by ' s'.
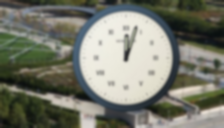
12 h 03 min
